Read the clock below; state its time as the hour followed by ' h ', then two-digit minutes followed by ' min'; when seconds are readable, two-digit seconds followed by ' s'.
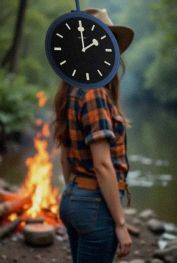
2 h 00 min
